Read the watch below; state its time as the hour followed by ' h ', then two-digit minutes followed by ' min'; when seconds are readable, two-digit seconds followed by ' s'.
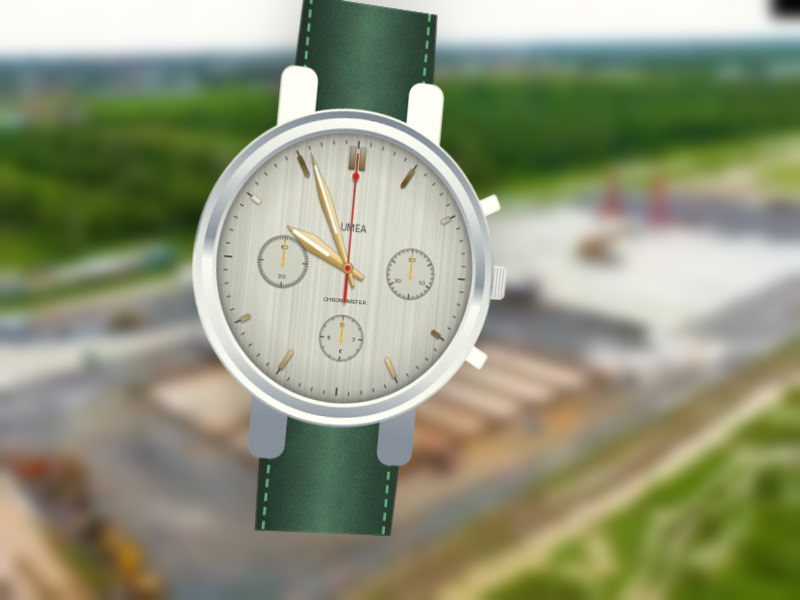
9 h 56 min
